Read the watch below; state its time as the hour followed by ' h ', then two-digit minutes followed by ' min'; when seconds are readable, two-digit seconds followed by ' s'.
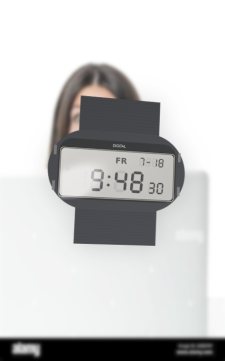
9 h 48 min 30 s
